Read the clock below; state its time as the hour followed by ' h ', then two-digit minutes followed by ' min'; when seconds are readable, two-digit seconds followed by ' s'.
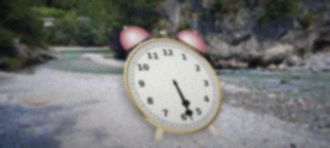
5 h 28 min
